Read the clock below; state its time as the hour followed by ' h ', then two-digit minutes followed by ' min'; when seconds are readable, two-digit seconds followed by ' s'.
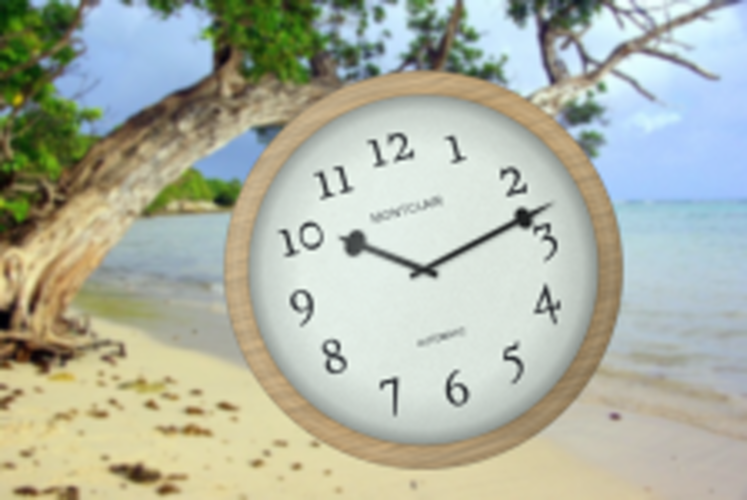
10 h 13 min
